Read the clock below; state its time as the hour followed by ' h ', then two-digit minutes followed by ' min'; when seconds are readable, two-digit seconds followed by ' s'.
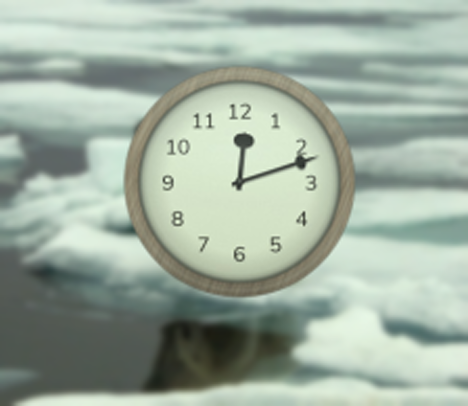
12 h 12 min
